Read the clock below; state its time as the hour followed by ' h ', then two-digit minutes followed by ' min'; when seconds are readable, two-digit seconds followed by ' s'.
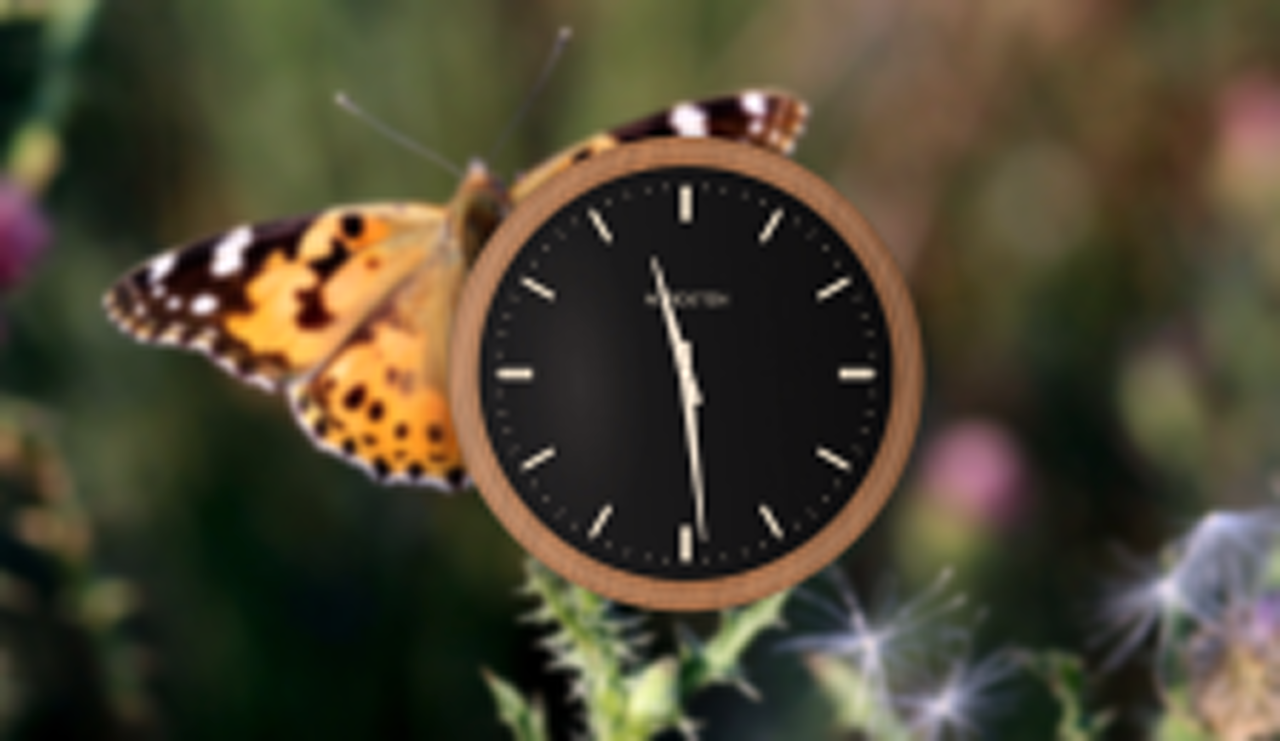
11 h 29 min
